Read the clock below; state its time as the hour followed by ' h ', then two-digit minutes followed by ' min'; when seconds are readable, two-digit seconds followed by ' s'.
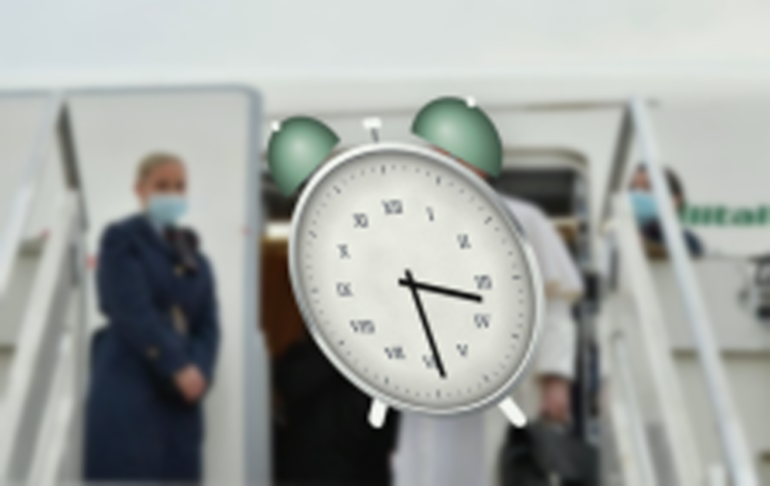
3 h 29 min
